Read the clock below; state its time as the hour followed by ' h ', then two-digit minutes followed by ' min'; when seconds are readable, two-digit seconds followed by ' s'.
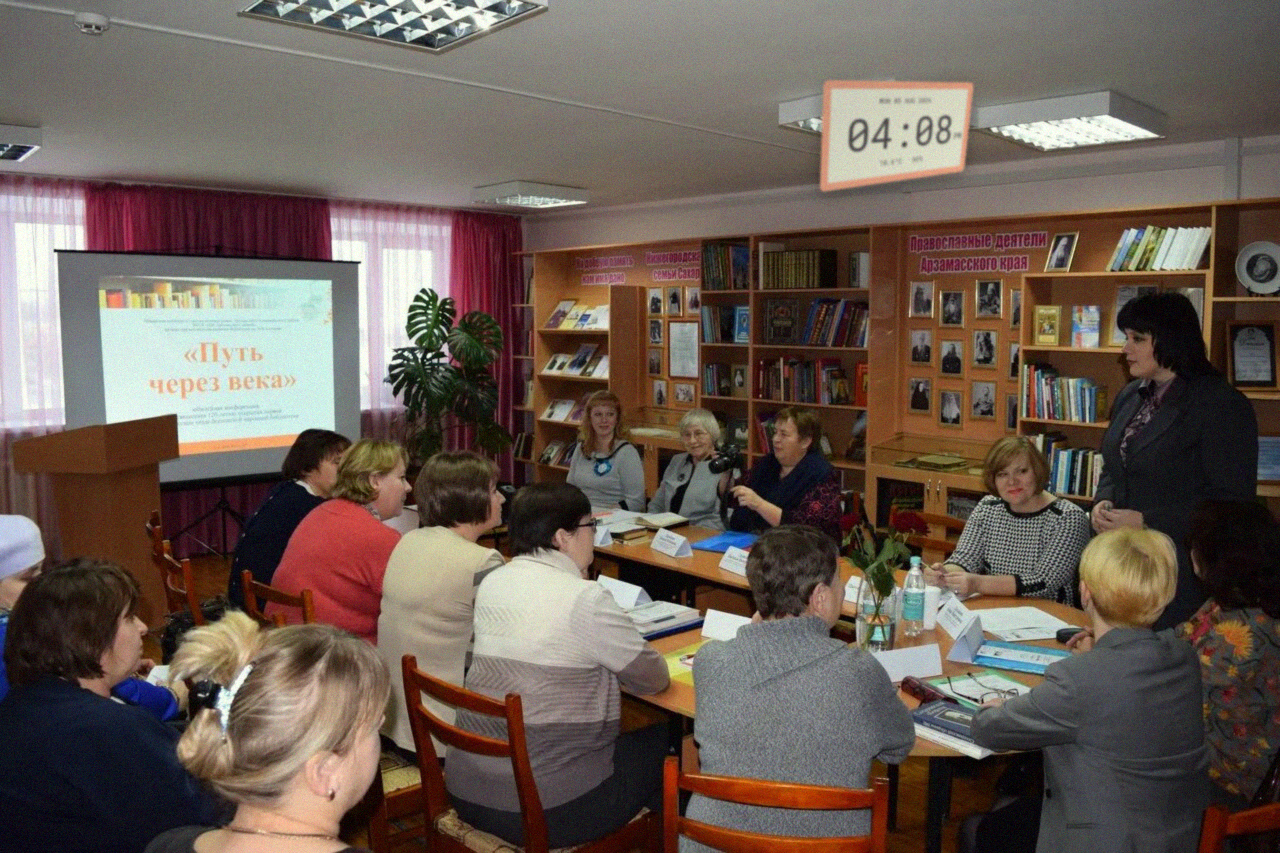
4 h 08 min
